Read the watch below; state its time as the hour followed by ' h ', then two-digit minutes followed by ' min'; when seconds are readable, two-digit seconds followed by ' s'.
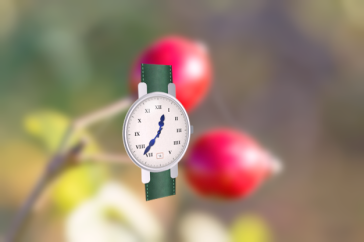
12 h 37 min
